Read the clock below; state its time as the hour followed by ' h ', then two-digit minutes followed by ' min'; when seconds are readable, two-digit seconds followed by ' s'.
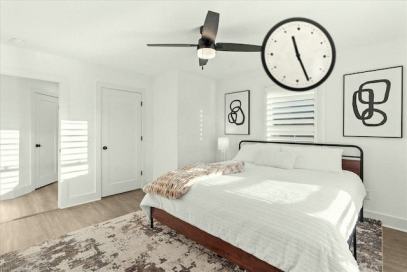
11 h 26 min
